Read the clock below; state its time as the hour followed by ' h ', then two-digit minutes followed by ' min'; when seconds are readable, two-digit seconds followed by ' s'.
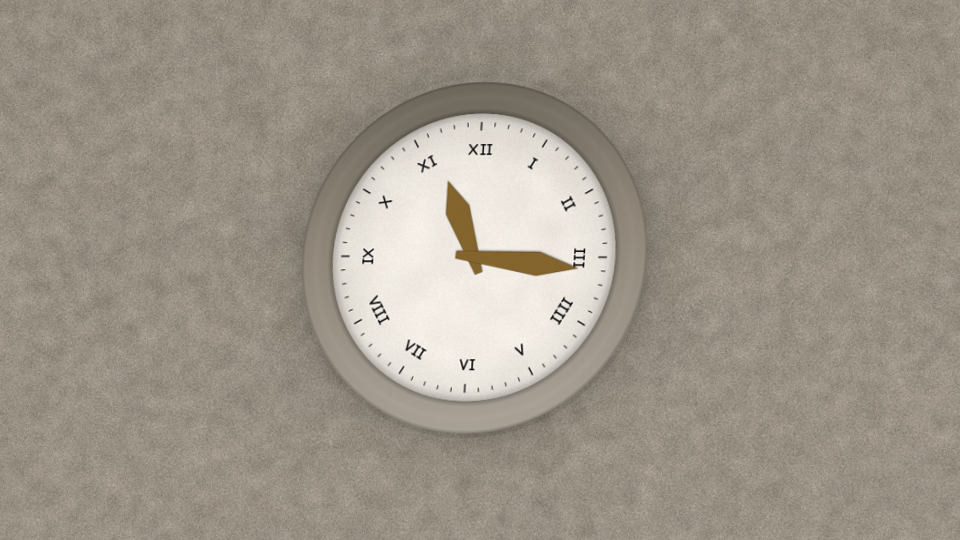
11 h 16 min
